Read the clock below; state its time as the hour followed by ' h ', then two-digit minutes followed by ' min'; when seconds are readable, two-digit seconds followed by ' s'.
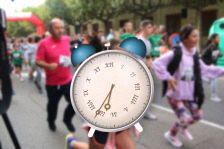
6 h 36 min
